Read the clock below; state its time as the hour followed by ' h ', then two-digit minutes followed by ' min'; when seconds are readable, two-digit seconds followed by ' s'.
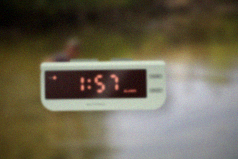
1 h 57 min
